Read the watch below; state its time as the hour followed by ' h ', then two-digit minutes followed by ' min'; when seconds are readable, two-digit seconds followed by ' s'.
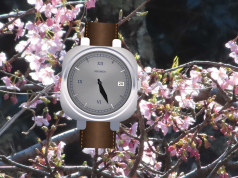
5 h 26 min
